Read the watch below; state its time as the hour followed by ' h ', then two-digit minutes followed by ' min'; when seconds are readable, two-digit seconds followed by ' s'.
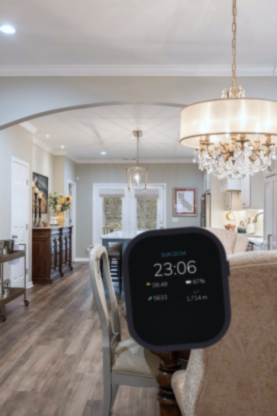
23 h 06 min
